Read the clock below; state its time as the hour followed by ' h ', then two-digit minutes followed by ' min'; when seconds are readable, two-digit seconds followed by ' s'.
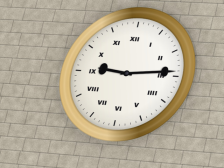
9 h 14 min
